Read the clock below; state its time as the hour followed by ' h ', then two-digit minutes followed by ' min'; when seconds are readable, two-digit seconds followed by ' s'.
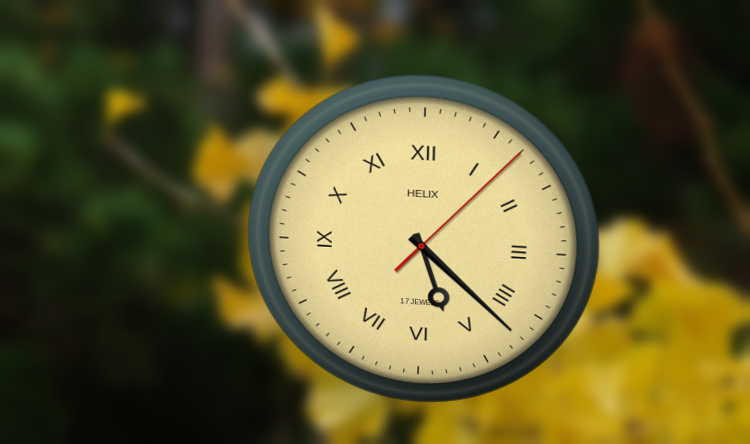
5 h 22 min 07 s
